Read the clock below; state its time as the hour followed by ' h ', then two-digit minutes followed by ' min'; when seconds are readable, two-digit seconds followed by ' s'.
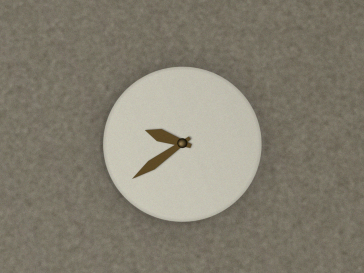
9 h 39 min
